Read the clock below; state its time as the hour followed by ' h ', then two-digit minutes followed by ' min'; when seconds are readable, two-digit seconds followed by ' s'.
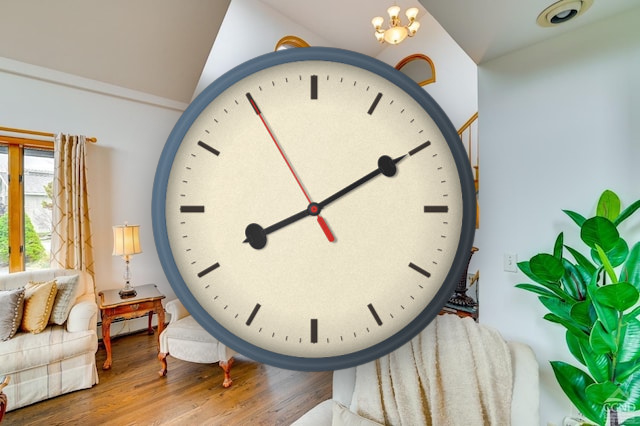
8 h 09 min 55 s
